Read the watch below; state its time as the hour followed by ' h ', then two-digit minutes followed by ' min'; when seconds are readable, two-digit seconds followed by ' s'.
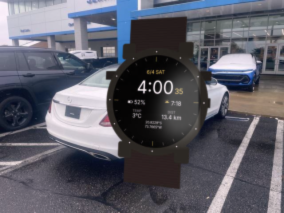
4 h 00 min
